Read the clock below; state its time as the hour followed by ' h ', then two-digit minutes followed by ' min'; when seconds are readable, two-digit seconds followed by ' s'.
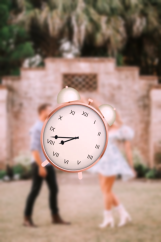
7 h 42 min
